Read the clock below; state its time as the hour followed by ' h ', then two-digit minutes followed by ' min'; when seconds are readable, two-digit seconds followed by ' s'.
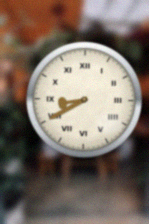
8 h 40 min
